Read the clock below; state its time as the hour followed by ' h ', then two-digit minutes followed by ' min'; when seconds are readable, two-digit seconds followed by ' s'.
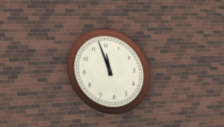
11 h 58 min
